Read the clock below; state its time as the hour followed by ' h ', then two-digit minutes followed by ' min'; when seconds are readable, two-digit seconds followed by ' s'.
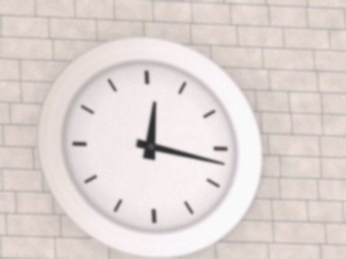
12 h 17 min
